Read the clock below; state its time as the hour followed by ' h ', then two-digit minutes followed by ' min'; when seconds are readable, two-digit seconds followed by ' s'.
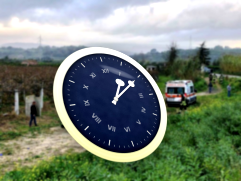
1 h 10 min
